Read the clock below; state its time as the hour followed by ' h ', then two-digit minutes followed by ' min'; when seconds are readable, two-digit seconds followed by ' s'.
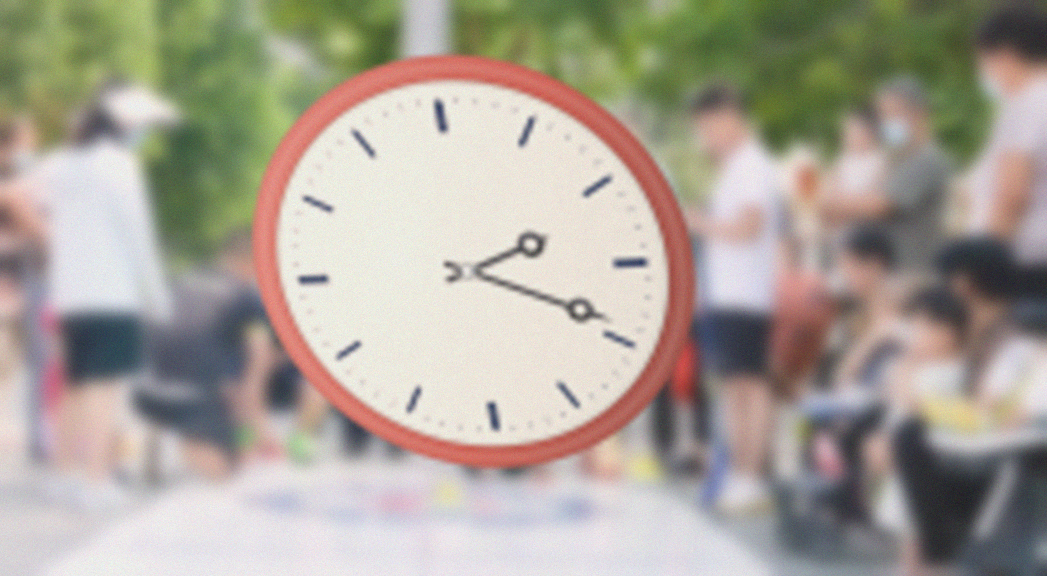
2 h 19 min
